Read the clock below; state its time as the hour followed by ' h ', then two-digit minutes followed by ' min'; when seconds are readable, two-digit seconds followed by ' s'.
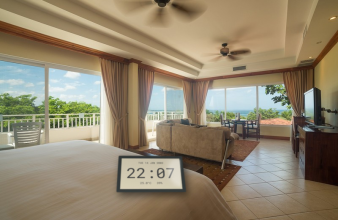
22 h 07 min
